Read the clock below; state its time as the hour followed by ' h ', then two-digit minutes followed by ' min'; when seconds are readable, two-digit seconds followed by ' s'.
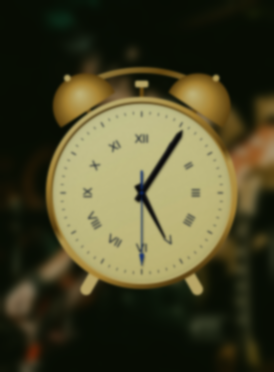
5 h 05 min 30 s
